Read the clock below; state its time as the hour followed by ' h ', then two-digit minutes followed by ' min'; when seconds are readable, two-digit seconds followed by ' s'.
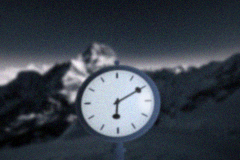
6 h 10 min
